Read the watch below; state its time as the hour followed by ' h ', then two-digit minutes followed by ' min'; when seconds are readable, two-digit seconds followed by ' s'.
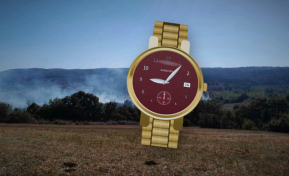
9 h 06 min
